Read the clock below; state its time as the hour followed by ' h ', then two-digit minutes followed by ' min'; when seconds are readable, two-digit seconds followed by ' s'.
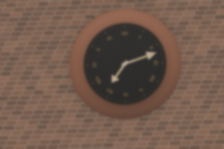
7 h 12 min
